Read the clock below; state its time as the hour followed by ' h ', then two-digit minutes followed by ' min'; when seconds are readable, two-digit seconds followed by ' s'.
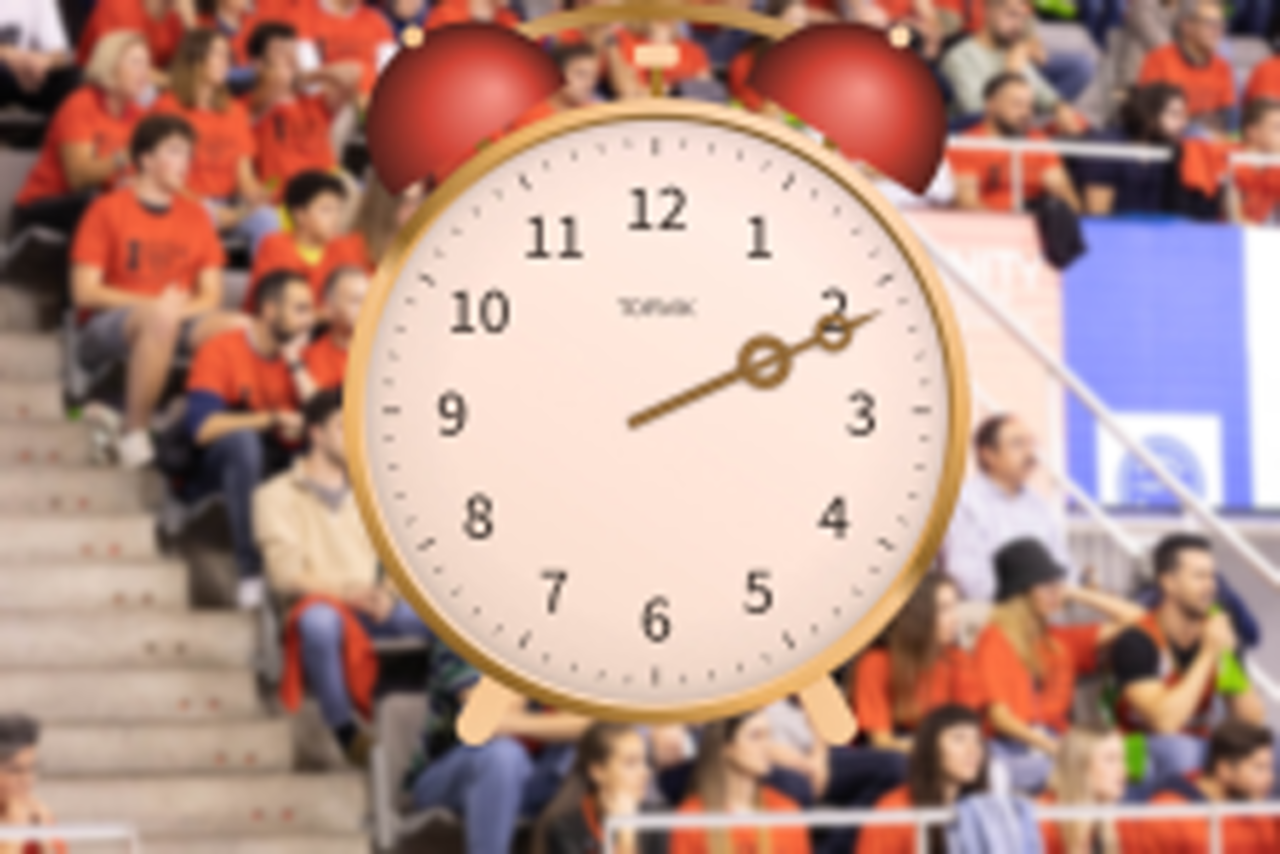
2 h 11 min
